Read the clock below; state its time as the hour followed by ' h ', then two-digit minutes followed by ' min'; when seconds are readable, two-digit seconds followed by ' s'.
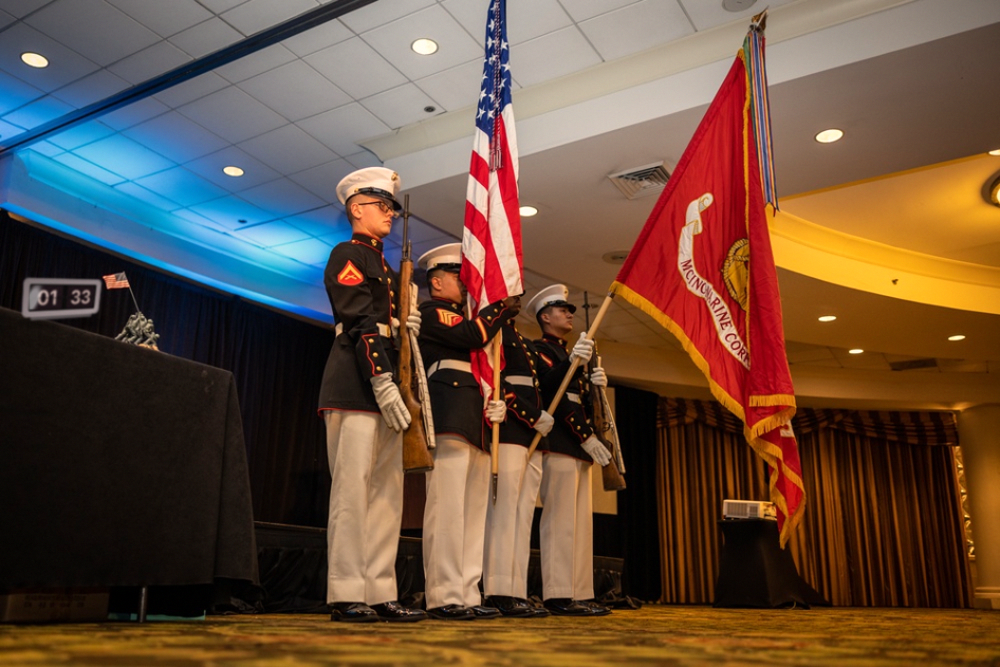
1 h 33 min
